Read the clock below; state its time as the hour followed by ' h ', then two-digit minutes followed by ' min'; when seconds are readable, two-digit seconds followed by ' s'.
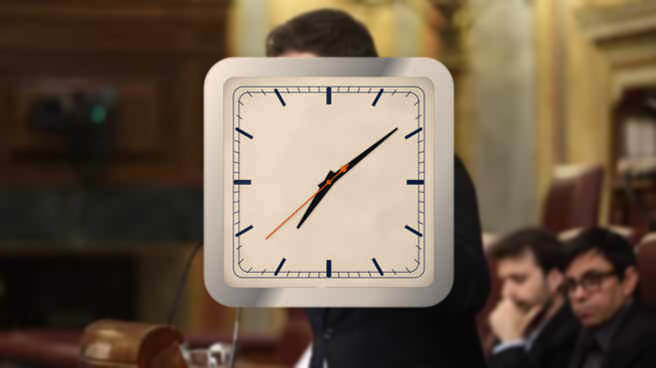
7 h 08 min 38 s
